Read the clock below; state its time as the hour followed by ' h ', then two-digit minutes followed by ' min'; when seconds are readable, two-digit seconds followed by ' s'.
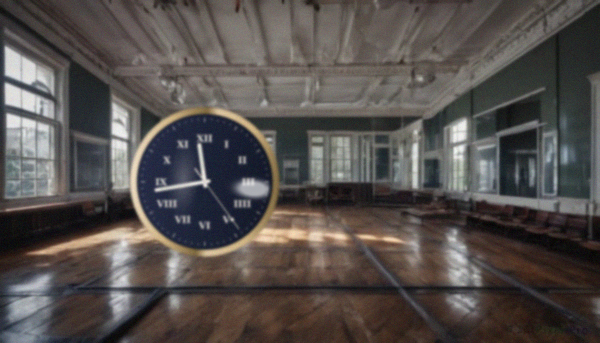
11 h 43 min 24 s
